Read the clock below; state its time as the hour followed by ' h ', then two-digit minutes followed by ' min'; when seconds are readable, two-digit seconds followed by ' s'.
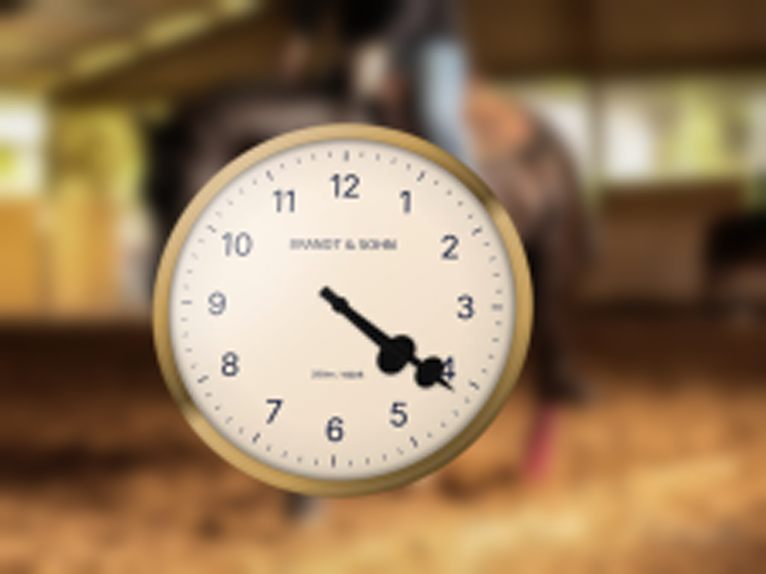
4 h 21 min
